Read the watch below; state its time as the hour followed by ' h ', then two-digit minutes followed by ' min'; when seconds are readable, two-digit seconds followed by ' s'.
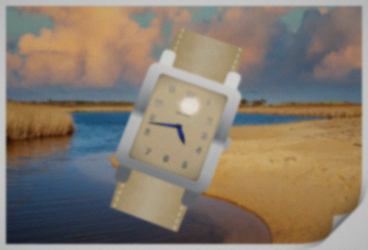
4 h 43 min
